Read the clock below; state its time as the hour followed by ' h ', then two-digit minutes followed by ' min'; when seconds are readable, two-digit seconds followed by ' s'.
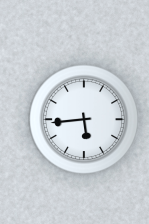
5 h 44 min
